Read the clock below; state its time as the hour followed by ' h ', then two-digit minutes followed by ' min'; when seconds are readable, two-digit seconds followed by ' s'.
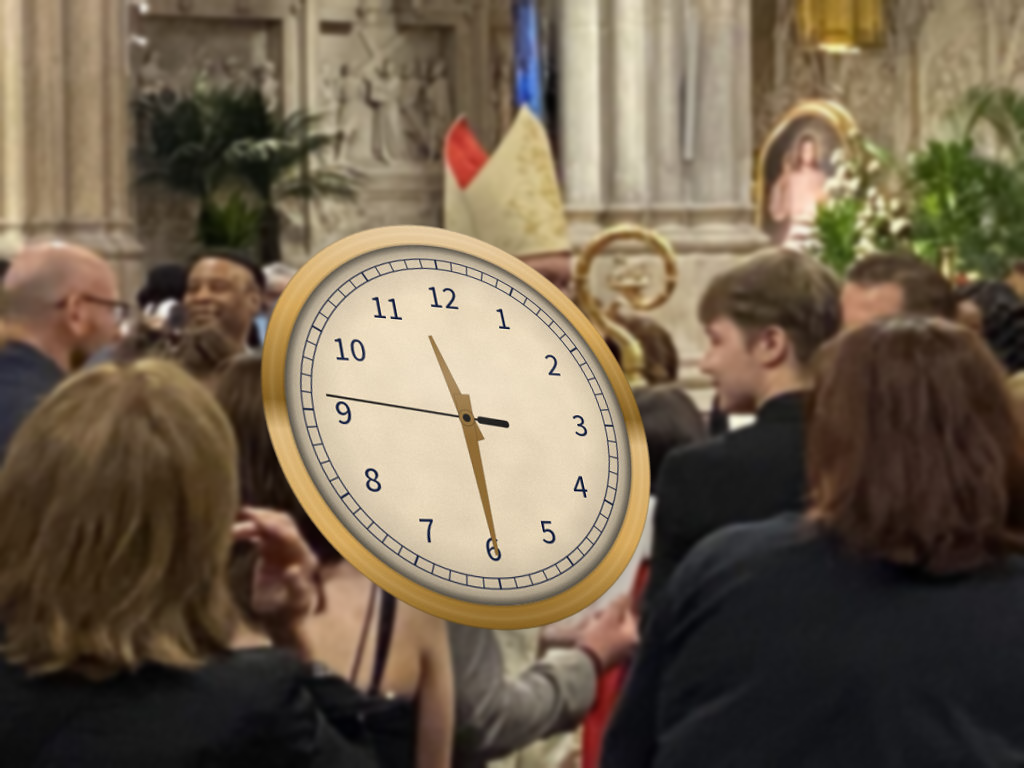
11 h 29 min 46 s
